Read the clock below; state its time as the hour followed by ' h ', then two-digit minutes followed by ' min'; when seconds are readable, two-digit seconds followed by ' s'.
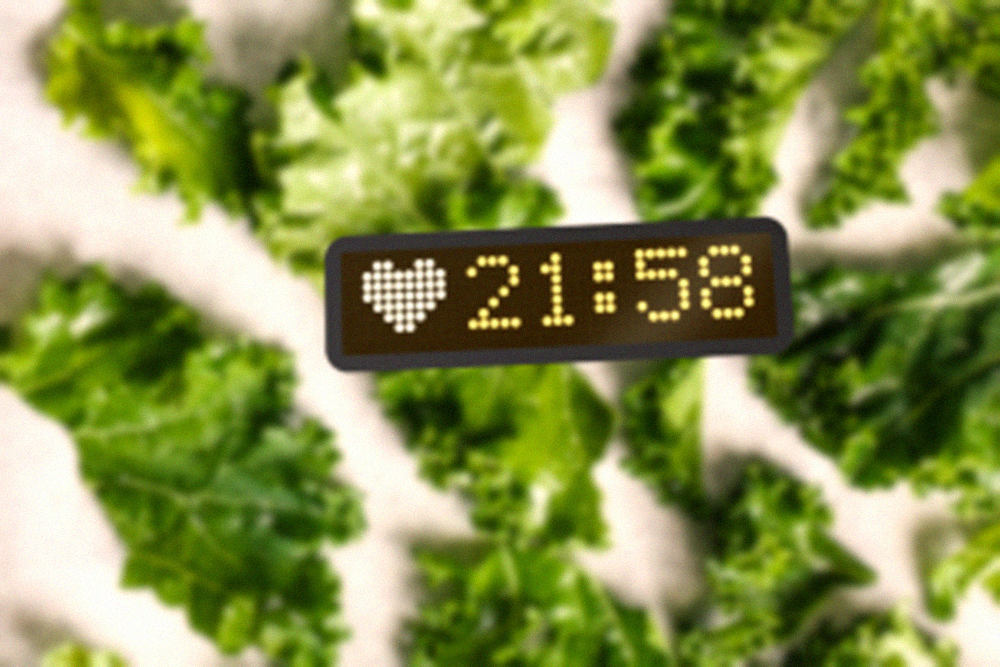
21 h 58 min
